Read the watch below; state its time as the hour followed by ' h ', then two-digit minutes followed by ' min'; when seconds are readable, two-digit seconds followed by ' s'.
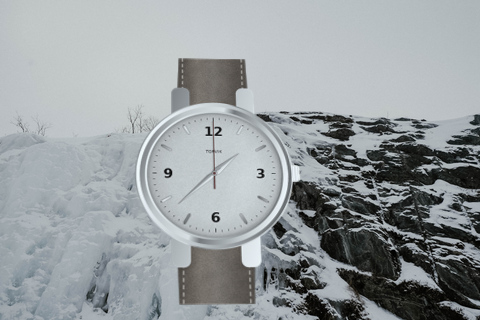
1 h 38 min 00 s
